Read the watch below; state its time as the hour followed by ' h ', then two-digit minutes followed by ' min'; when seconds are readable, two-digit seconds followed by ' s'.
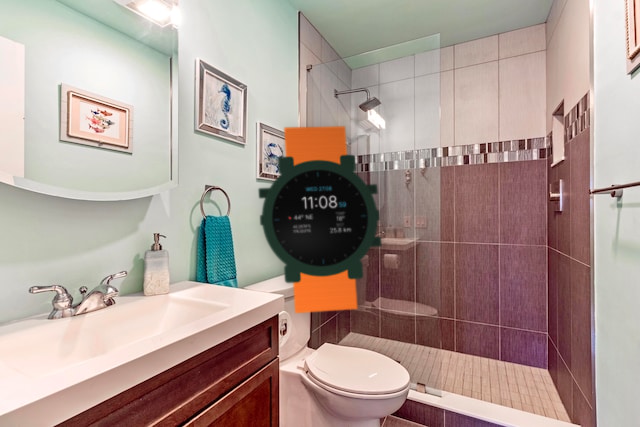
11 h 08 min
